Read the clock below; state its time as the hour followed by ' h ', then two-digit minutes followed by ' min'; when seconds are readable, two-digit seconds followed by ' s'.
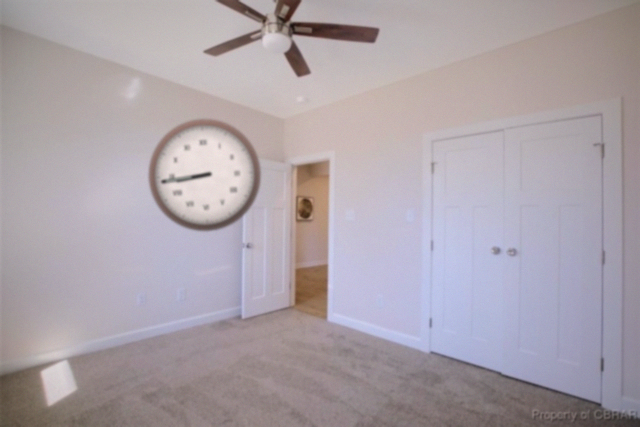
8 h 44 min
